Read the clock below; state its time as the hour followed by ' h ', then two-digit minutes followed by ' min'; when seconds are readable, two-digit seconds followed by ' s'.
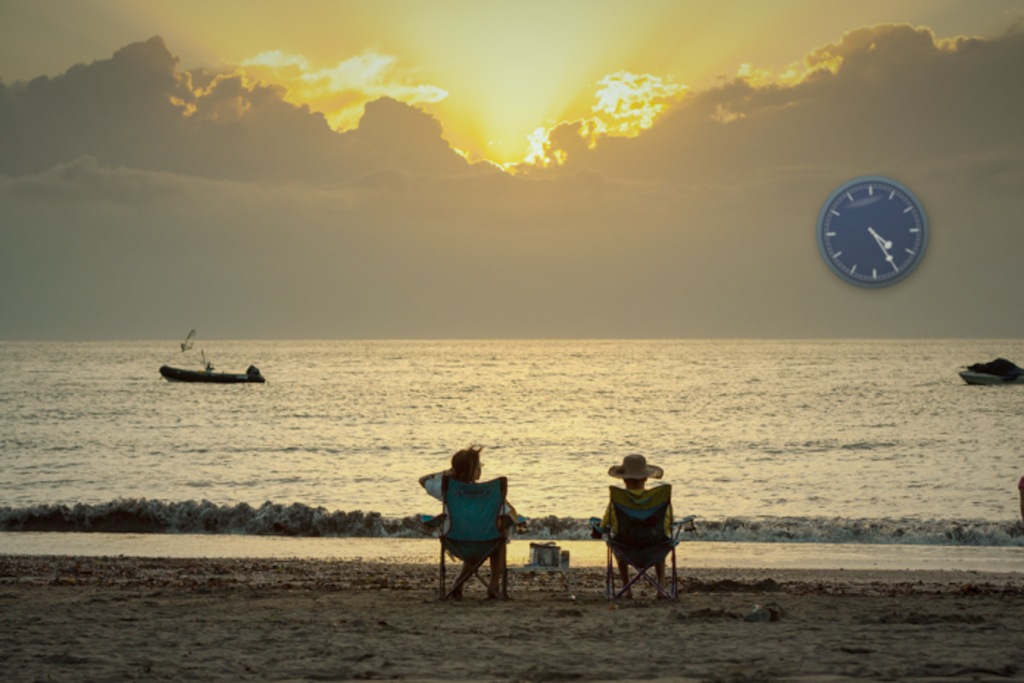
4 h 25 min
